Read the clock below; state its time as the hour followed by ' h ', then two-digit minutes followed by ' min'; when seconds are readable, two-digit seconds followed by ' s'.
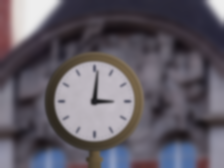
3 h 01 min
